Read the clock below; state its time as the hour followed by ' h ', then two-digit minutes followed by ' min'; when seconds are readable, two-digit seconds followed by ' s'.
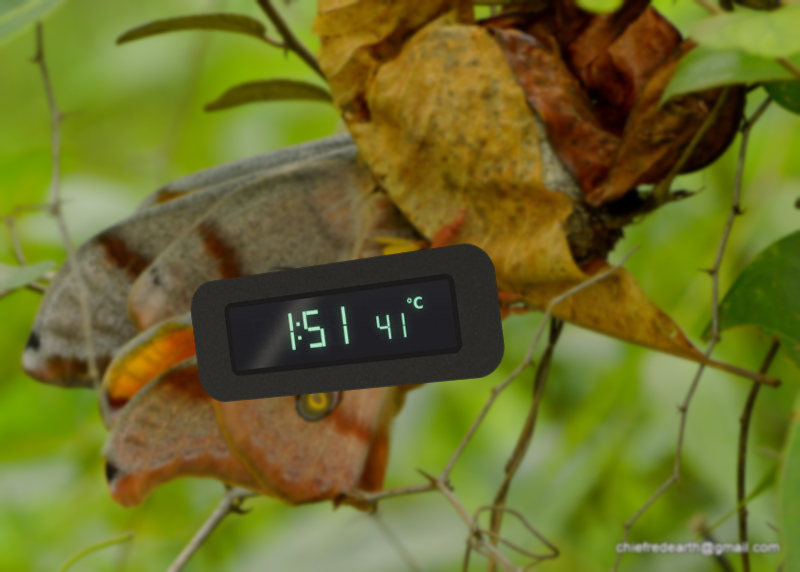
1 h 51 min
